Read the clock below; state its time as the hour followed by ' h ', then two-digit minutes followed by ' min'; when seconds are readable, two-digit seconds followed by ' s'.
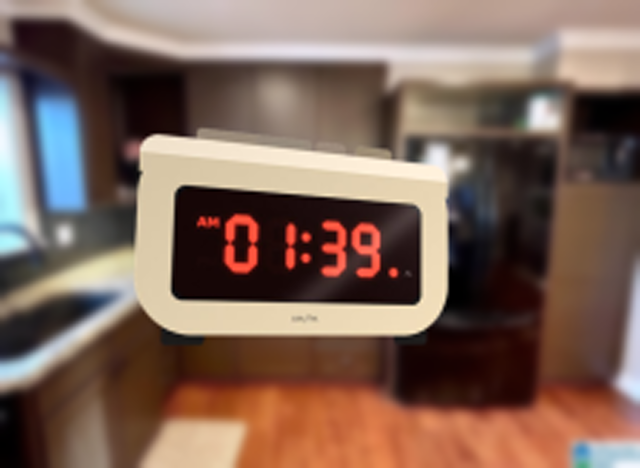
1 h 39 min
